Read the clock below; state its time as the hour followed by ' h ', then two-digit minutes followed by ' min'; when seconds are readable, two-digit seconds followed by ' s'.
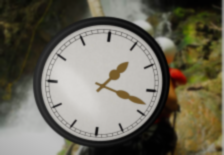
1 h 18 min
